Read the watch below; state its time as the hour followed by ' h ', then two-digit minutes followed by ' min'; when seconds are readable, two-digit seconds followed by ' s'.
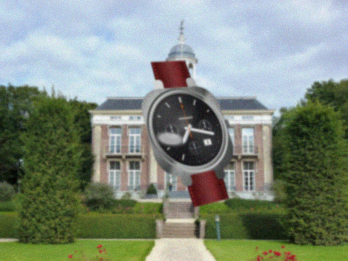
7 h 18 min
